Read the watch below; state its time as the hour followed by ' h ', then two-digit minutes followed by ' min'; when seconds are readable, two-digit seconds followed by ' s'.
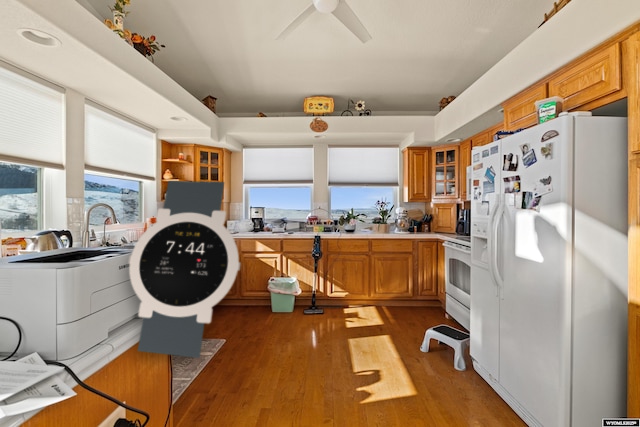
7 h 44 min
